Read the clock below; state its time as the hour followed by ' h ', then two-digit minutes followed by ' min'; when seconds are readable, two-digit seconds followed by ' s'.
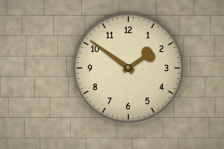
1 h 51 min
